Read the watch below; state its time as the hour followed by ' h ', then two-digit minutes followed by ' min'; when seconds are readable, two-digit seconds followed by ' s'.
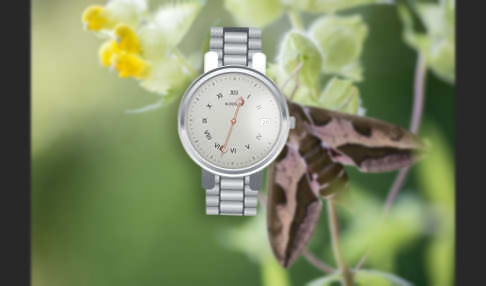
12 h 33 min
